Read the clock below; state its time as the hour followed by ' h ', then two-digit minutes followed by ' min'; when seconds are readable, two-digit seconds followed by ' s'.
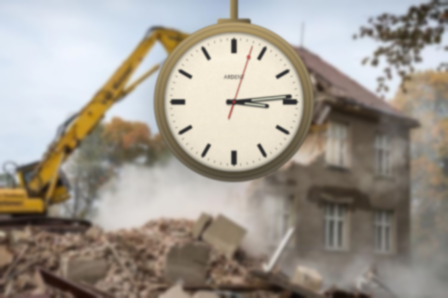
3 h 14 min 03 s
